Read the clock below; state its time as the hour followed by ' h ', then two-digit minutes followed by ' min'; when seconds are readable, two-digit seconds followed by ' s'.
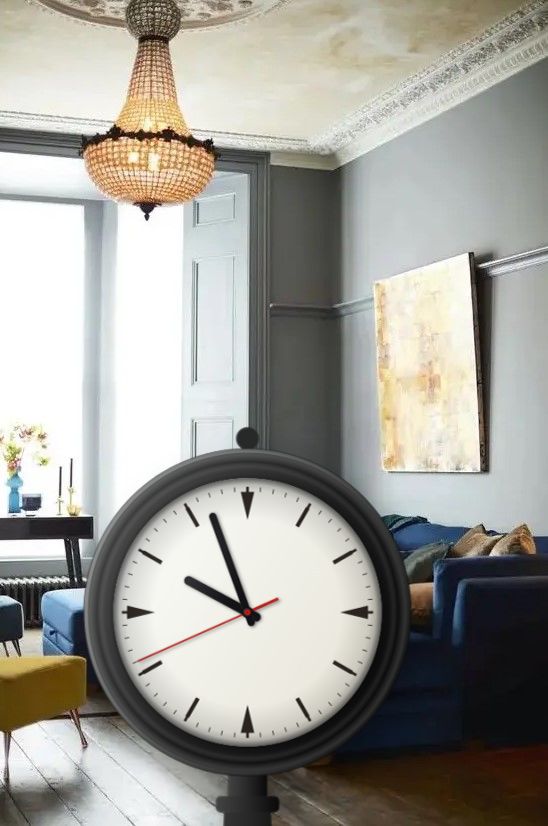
9 h 56 min 41 s
